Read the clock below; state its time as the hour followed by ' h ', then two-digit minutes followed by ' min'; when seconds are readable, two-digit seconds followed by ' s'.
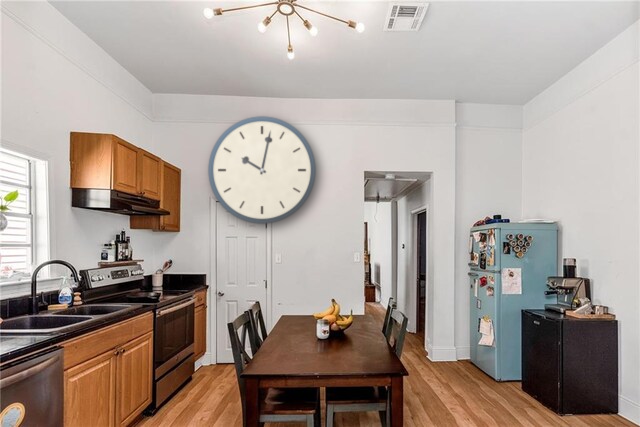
10 h 02 min
